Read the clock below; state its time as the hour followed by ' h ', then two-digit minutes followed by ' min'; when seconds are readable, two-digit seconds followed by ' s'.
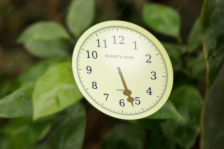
5 h 27 min
